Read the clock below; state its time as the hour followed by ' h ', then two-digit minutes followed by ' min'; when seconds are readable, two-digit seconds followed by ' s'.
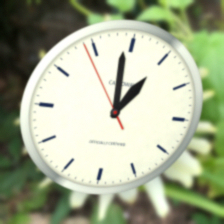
12 h 58 min 54 s
